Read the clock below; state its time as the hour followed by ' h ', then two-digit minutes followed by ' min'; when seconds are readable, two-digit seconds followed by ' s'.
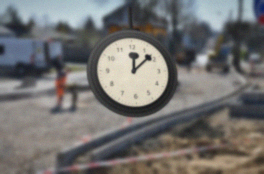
12 h 08 min
